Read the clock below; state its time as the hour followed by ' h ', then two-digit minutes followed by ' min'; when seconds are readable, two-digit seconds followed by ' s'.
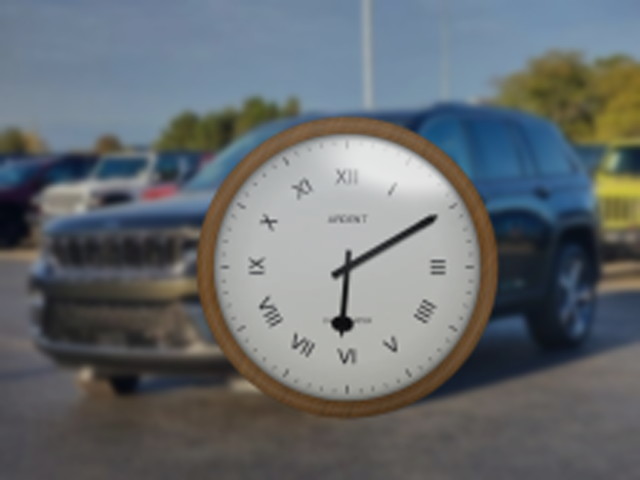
6 h 10 min
